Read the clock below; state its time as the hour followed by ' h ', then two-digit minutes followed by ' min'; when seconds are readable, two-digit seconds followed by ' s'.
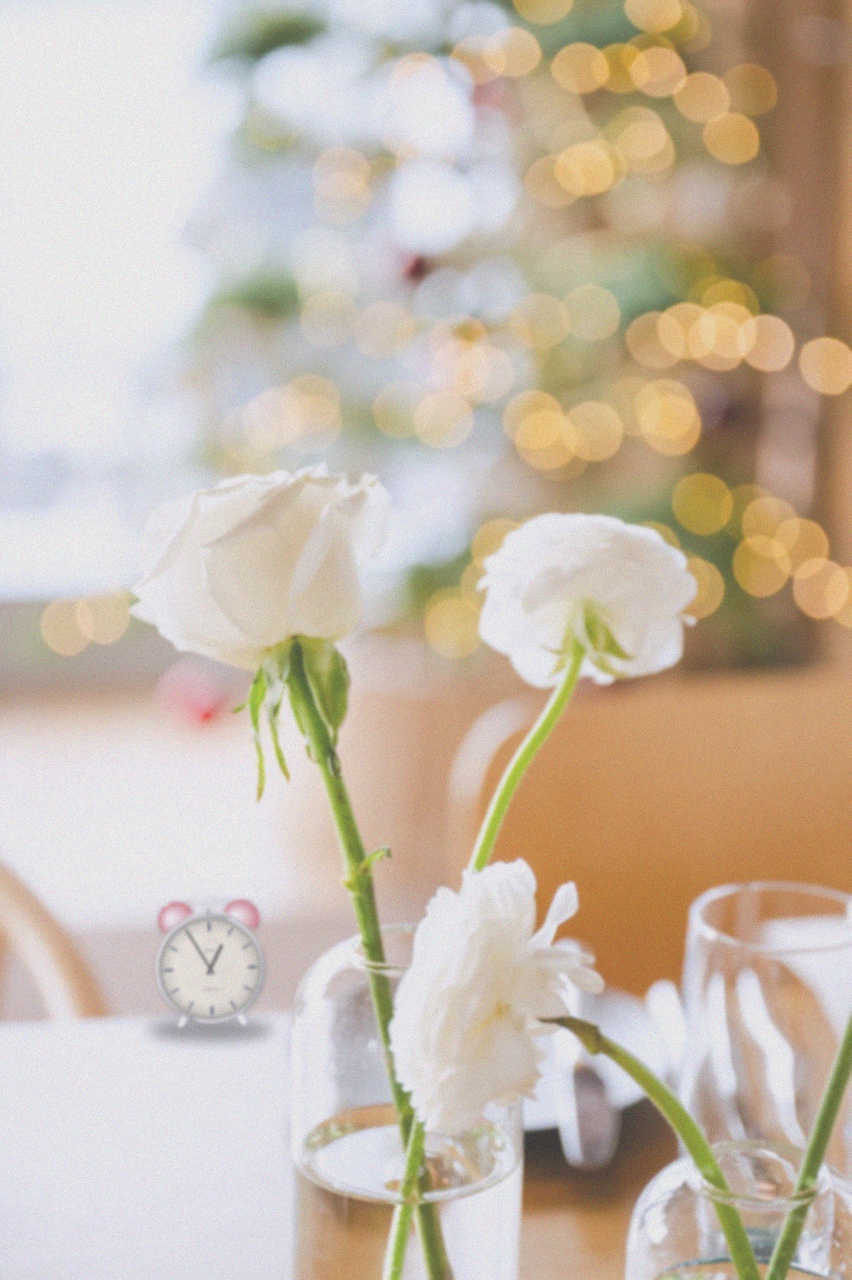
12 h 55 min
